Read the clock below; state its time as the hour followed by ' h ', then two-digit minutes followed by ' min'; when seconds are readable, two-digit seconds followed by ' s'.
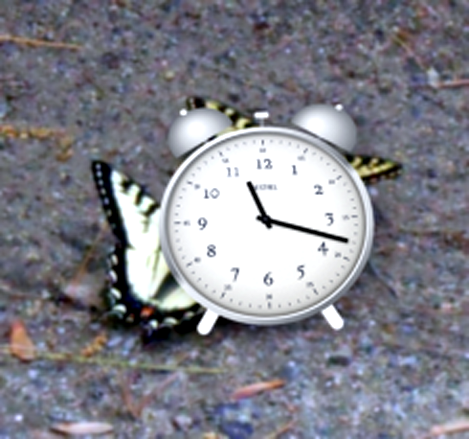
11 h 18 min
